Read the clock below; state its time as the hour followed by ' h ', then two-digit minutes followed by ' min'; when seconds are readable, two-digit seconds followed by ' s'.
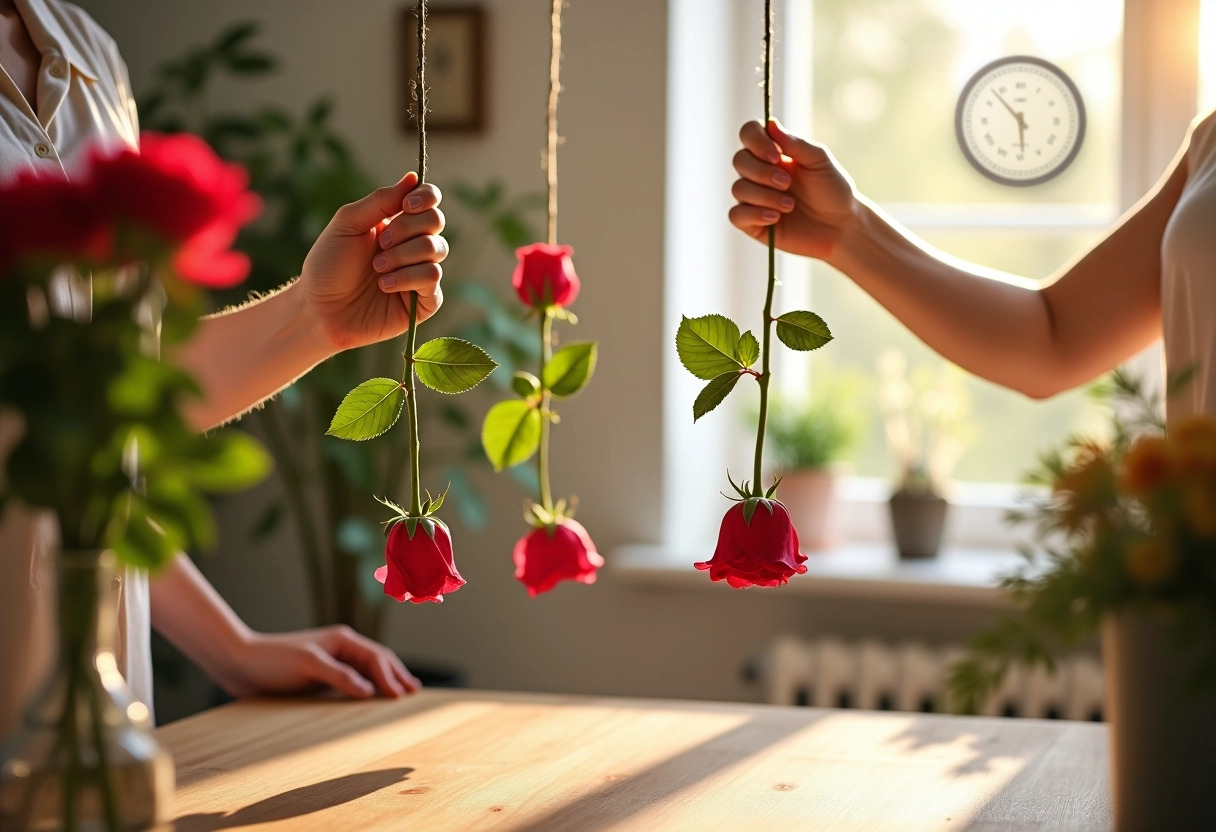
5 h 53 min
